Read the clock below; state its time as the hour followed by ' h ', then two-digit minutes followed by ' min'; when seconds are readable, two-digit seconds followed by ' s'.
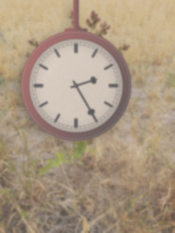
2 h 25 min
